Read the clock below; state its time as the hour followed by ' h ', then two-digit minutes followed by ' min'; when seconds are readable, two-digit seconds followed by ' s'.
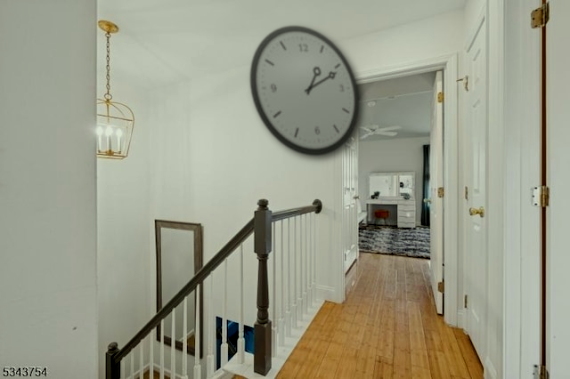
1 h 11 min
